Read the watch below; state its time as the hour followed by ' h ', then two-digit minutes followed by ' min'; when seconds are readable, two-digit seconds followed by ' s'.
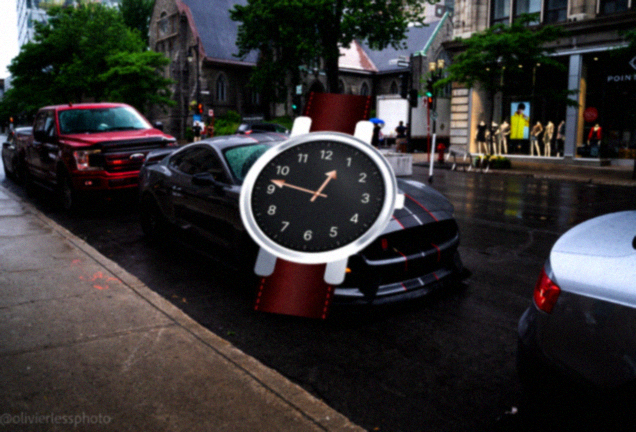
12 h 47 min
